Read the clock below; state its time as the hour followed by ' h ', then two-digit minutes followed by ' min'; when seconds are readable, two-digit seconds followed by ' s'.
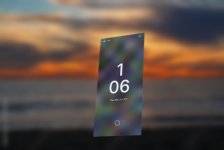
1 h 06 min
